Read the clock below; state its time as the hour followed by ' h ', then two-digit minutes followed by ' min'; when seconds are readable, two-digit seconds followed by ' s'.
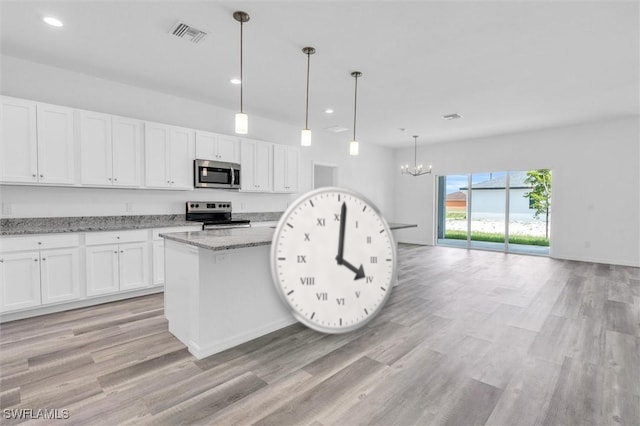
4 h 01 min
